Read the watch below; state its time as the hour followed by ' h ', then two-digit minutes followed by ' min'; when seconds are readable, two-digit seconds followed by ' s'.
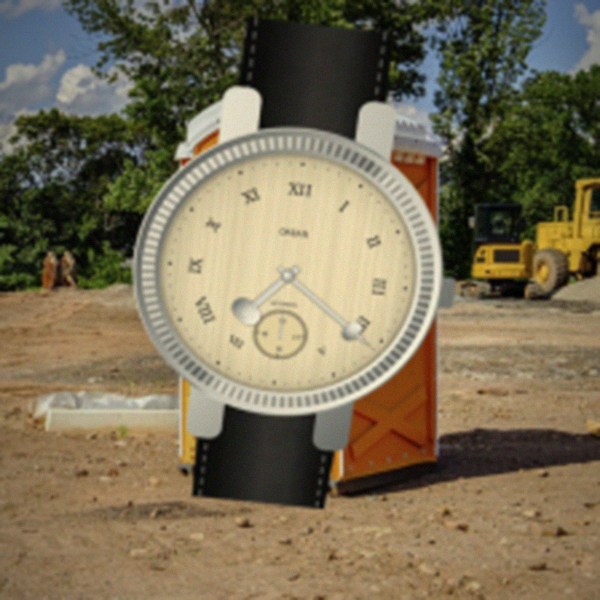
7 h 21 min
